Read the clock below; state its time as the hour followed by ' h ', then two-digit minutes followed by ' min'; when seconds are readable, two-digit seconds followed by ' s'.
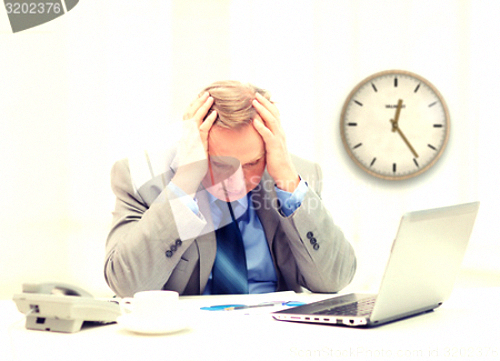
12 h 24 min
